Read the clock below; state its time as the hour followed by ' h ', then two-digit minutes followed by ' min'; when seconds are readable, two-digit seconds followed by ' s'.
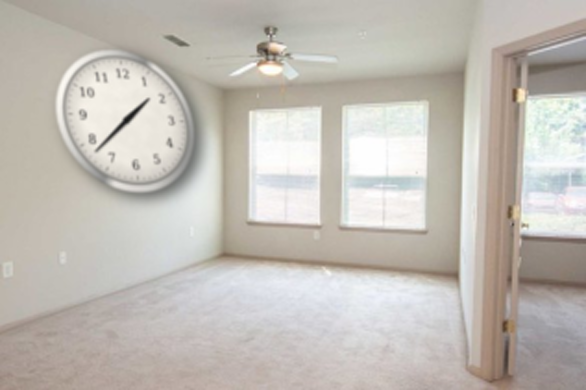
1 h 38 min
